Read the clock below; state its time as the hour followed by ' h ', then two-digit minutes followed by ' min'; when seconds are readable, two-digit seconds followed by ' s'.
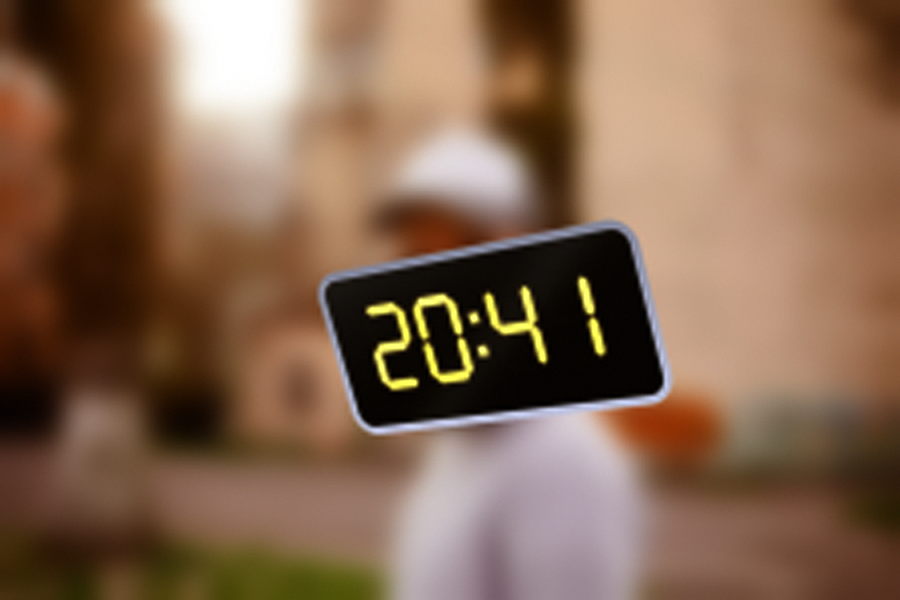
20 h 41 min
